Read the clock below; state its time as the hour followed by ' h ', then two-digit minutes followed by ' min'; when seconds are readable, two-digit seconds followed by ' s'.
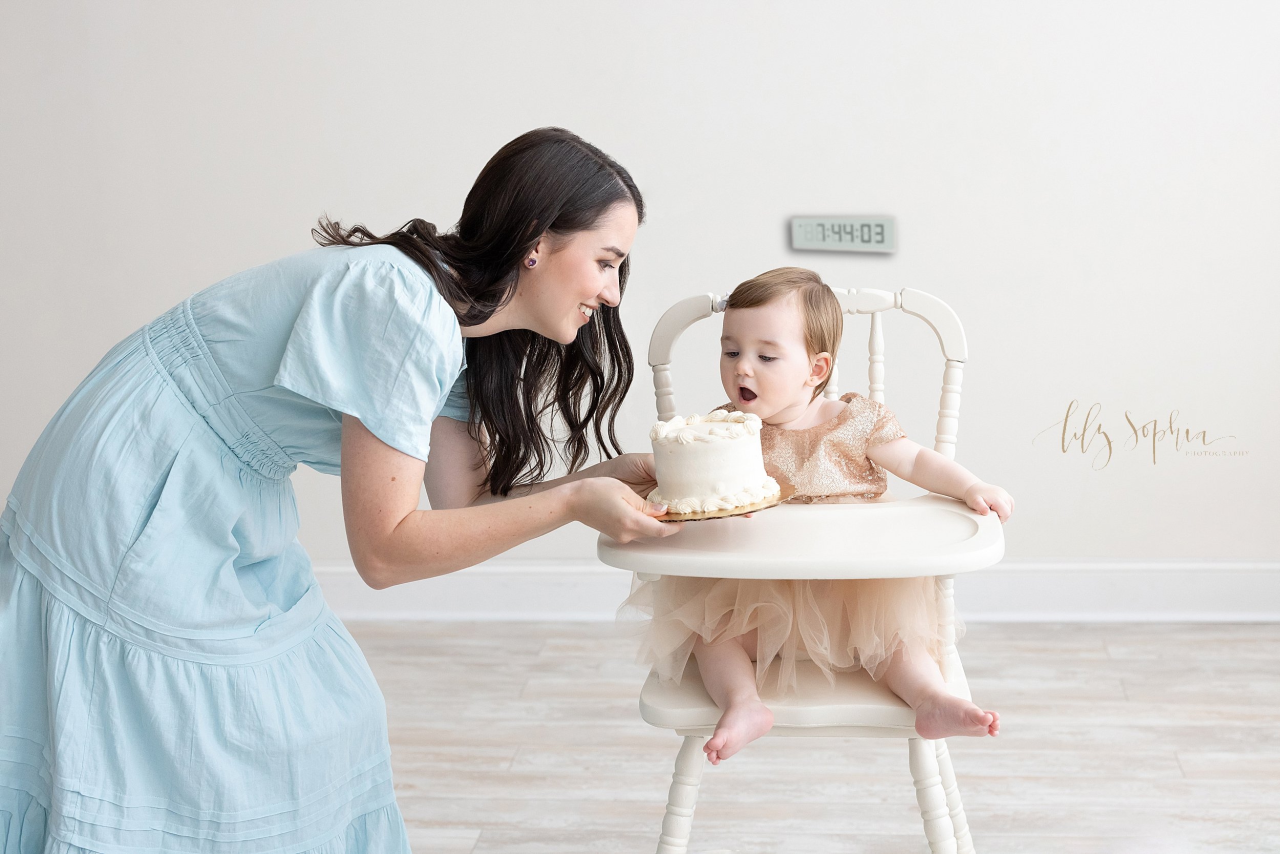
7 h 44 min 03 s
